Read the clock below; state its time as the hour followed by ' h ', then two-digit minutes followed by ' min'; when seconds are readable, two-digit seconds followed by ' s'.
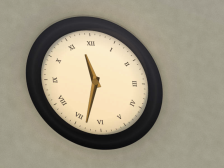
11 h 33 min
